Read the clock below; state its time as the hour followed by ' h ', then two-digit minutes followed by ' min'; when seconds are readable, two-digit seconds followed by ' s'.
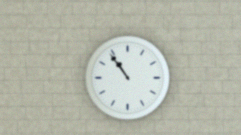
10 h 54 min
